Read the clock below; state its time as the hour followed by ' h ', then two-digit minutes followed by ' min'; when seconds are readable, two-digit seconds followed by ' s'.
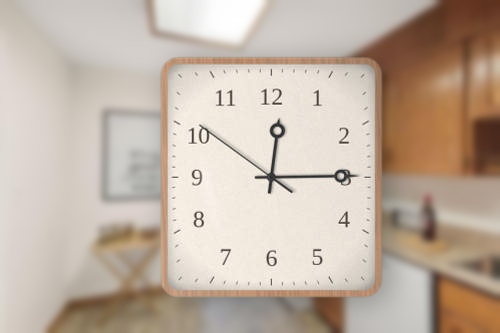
12 h 14 min 51 s
